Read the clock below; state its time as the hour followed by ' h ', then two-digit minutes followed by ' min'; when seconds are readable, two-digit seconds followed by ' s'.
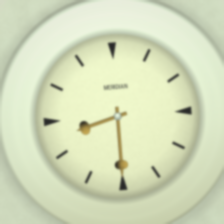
8 h 30 min
